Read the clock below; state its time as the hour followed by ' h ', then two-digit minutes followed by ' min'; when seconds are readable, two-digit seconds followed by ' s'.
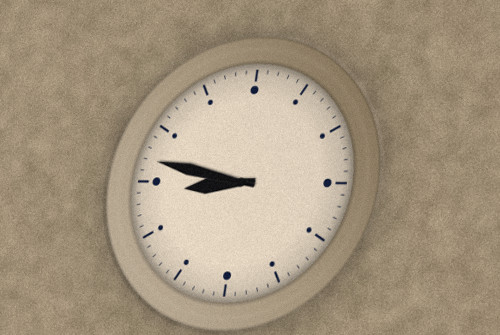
8 h 47 min
